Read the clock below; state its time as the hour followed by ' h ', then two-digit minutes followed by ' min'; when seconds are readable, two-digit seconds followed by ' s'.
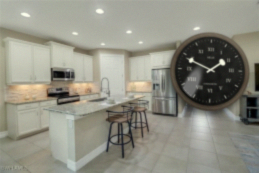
1 h 49 min
